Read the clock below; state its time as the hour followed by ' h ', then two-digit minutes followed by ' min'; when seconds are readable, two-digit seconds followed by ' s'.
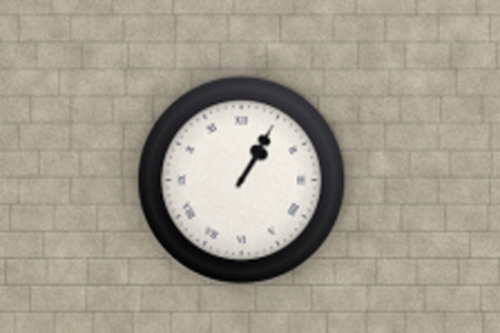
1 h 05 min
